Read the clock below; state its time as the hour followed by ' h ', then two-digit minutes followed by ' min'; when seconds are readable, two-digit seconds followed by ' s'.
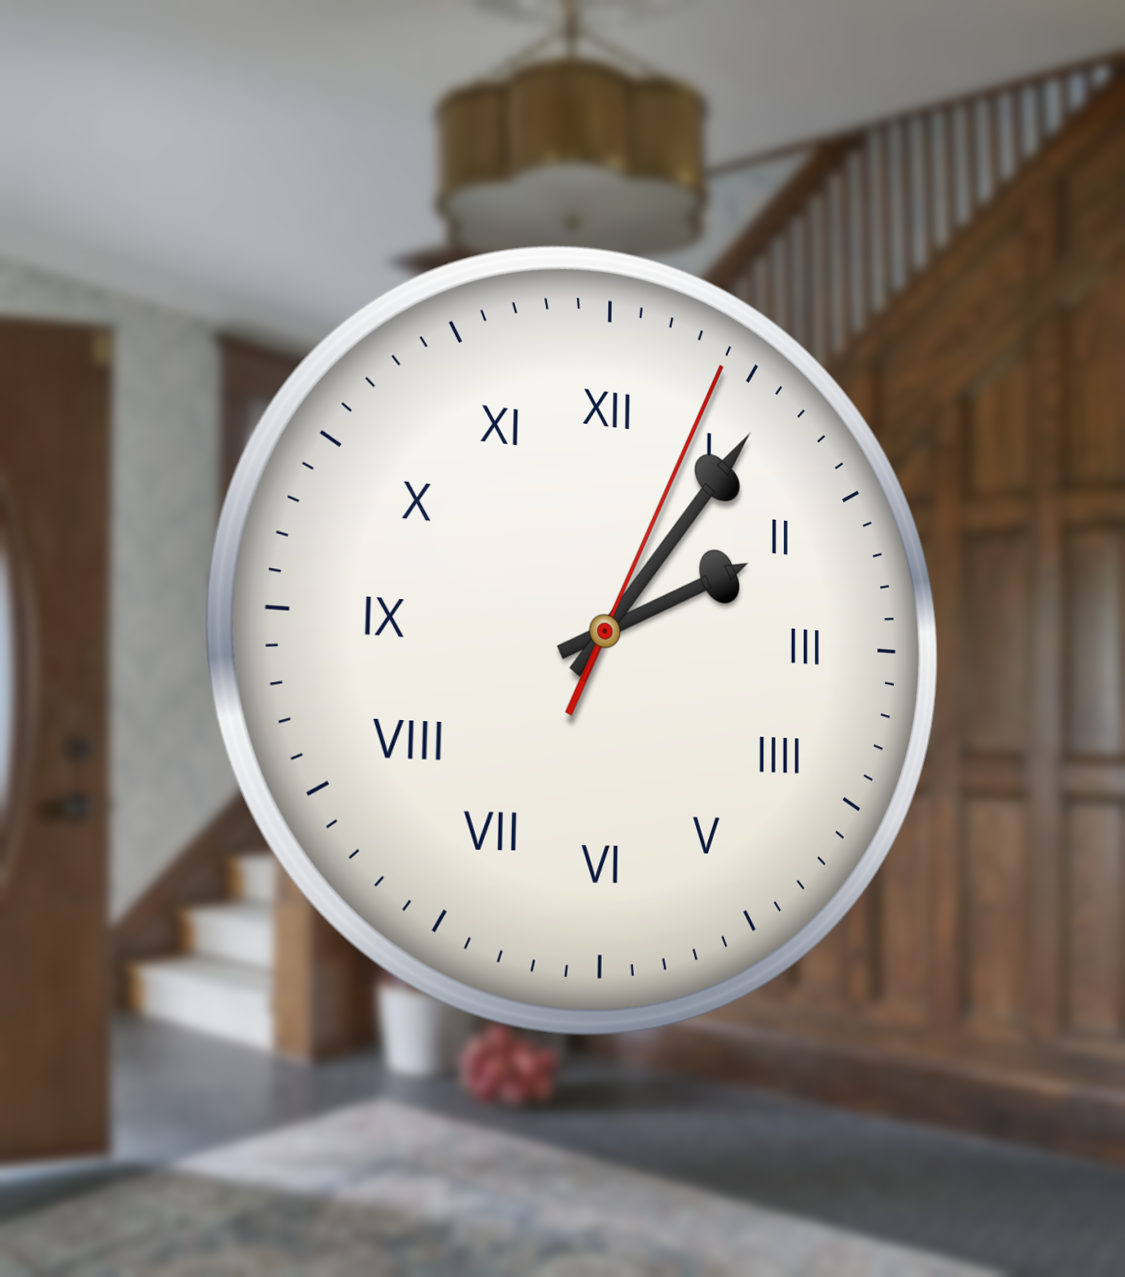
2 h 06 min 04 s
